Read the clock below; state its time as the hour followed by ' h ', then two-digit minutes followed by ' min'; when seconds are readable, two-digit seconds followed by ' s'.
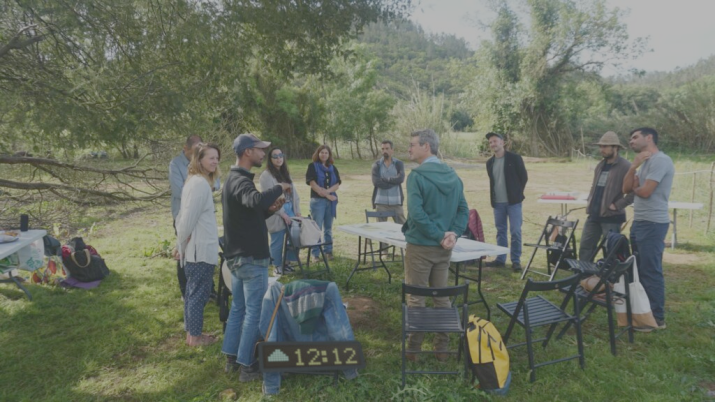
12 h 12 min
